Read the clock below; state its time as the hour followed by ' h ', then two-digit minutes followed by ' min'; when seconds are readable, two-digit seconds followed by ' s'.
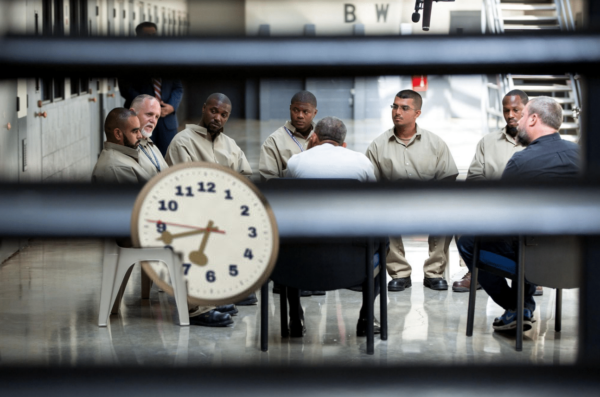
6 h 42 min 46 s
